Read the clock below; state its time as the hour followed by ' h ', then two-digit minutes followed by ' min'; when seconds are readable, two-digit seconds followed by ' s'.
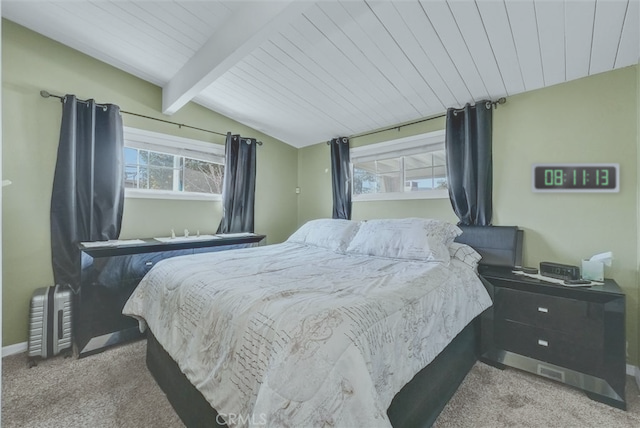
8 h 11 min 13 s
